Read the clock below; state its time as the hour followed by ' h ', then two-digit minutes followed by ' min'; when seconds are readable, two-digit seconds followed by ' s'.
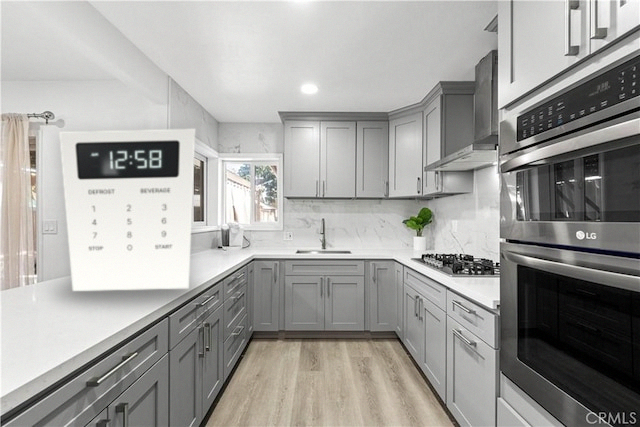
12 h 58 min
